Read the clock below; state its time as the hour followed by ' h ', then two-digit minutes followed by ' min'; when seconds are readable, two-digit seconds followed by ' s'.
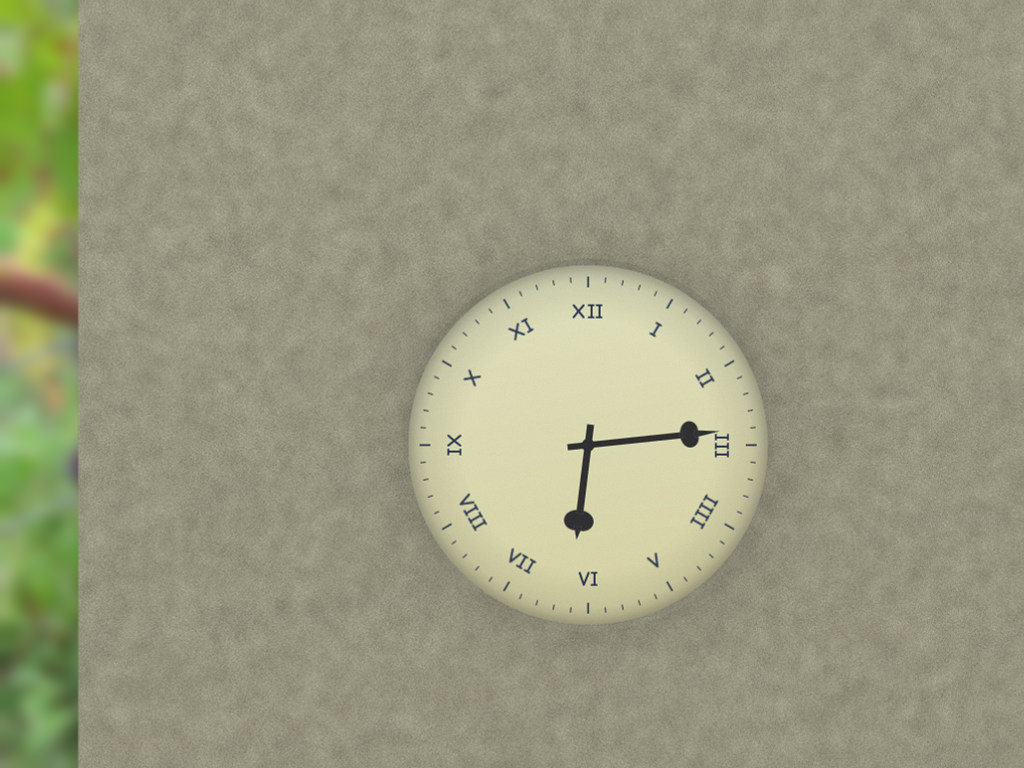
6 h 14 min
